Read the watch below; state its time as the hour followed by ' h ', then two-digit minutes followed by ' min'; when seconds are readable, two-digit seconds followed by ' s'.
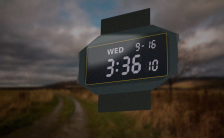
3 h 36 min 10 s
